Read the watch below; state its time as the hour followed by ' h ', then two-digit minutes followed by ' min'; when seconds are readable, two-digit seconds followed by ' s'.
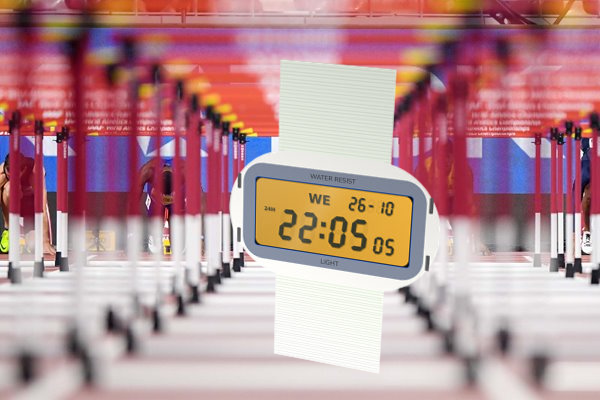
22 h 05 min 05 s
